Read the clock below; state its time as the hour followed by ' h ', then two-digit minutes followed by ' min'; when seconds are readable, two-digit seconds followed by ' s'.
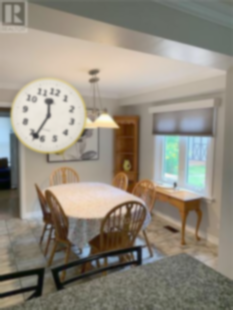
11 h 33 min
